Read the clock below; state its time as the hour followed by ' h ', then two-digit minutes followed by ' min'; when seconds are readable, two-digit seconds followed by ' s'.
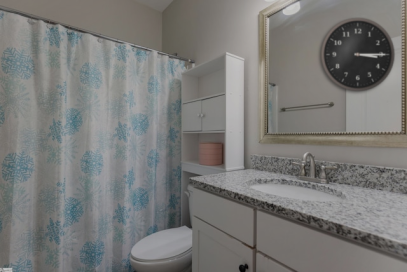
3 h 15 min
